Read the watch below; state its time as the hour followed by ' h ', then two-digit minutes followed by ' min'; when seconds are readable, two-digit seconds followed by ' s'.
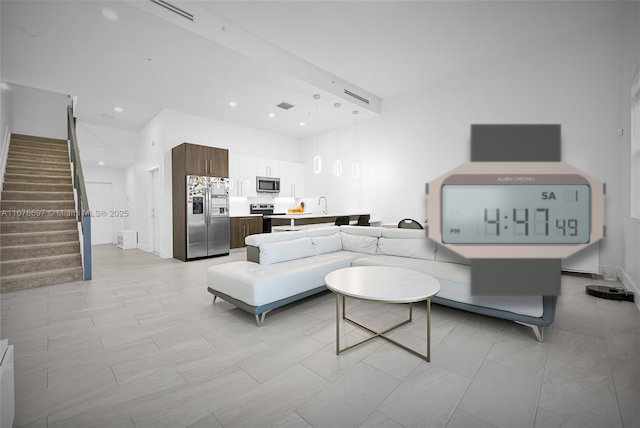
4 h 47 min 49 s
